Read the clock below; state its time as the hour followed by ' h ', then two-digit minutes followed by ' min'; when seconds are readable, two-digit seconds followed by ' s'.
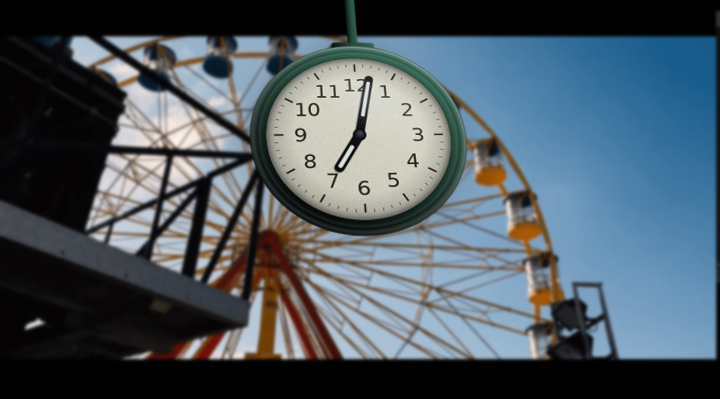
7 h 02 min
